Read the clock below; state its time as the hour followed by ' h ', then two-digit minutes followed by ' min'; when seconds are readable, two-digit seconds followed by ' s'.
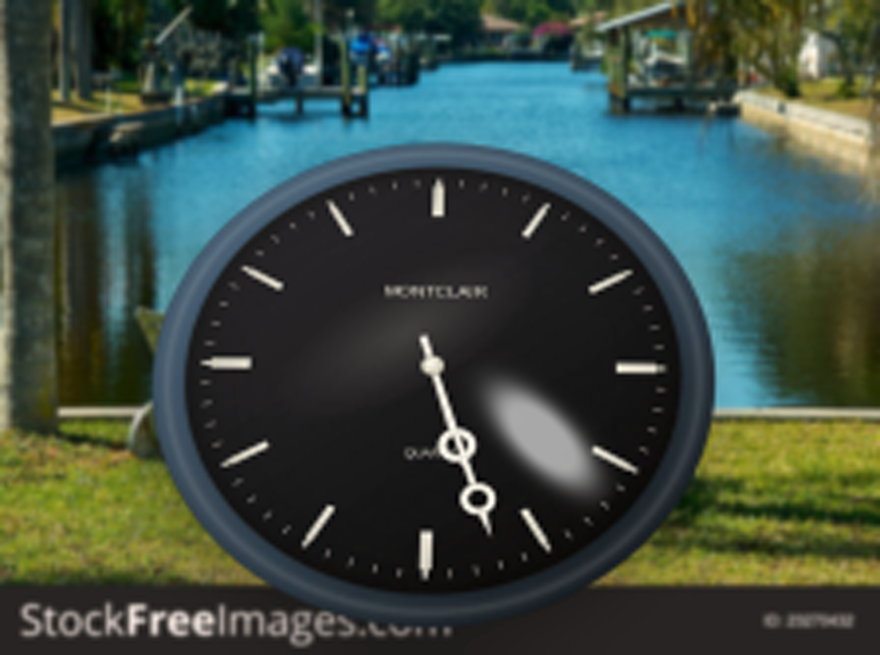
5 h 27 min
